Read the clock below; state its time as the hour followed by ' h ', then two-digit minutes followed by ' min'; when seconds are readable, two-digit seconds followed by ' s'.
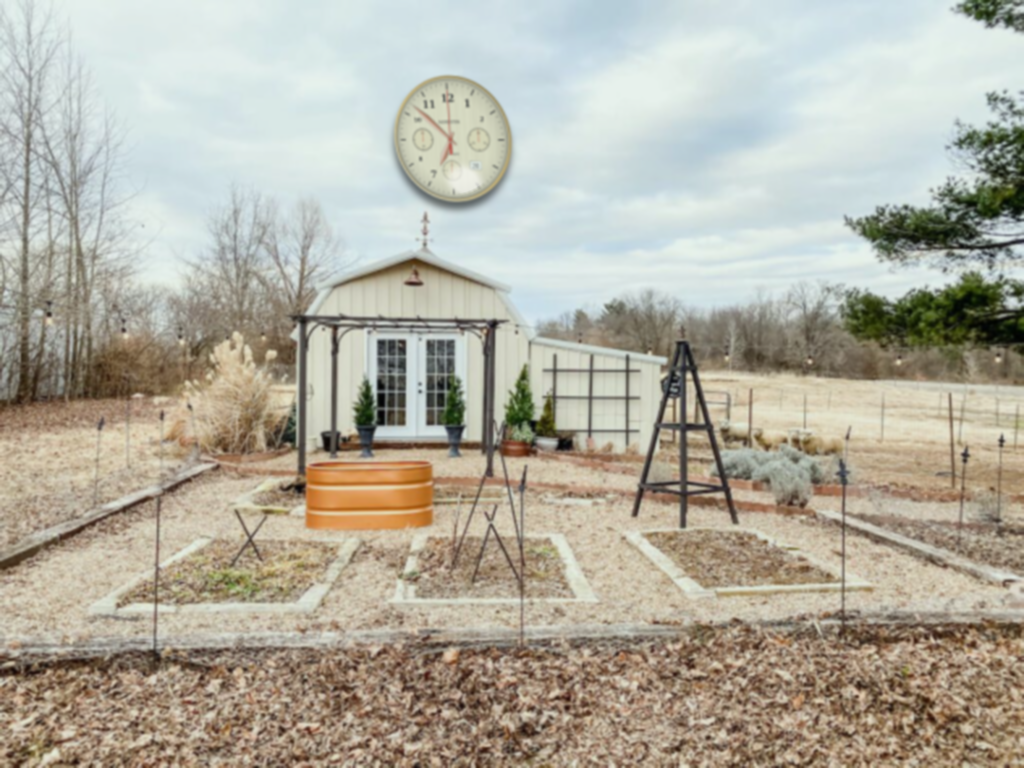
6 h 52 min
